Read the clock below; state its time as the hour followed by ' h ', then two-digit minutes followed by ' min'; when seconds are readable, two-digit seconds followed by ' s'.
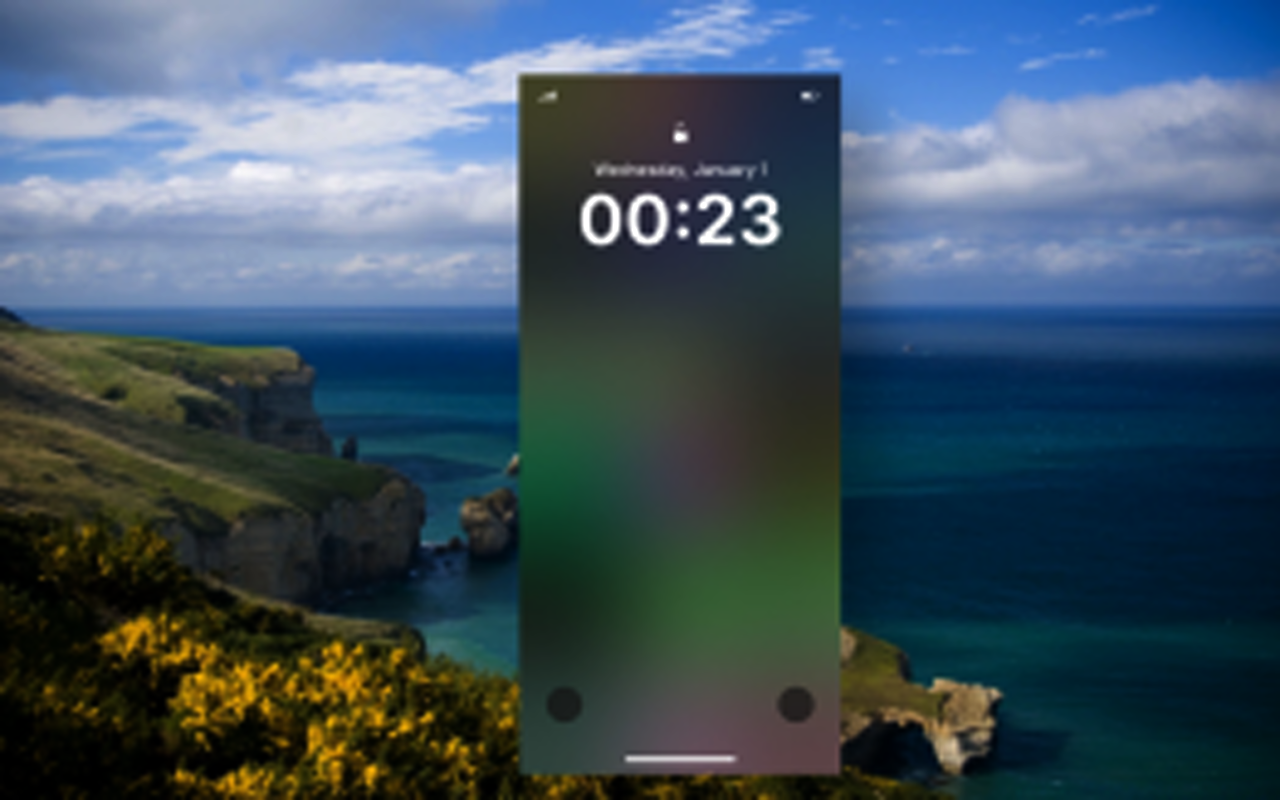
0 h 23 min
